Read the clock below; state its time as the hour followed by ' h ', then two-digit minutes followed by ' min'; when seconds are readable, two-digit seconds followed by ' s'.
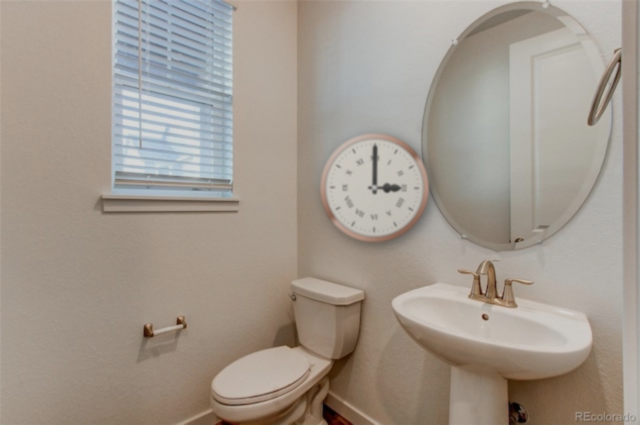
3 h 00 min
